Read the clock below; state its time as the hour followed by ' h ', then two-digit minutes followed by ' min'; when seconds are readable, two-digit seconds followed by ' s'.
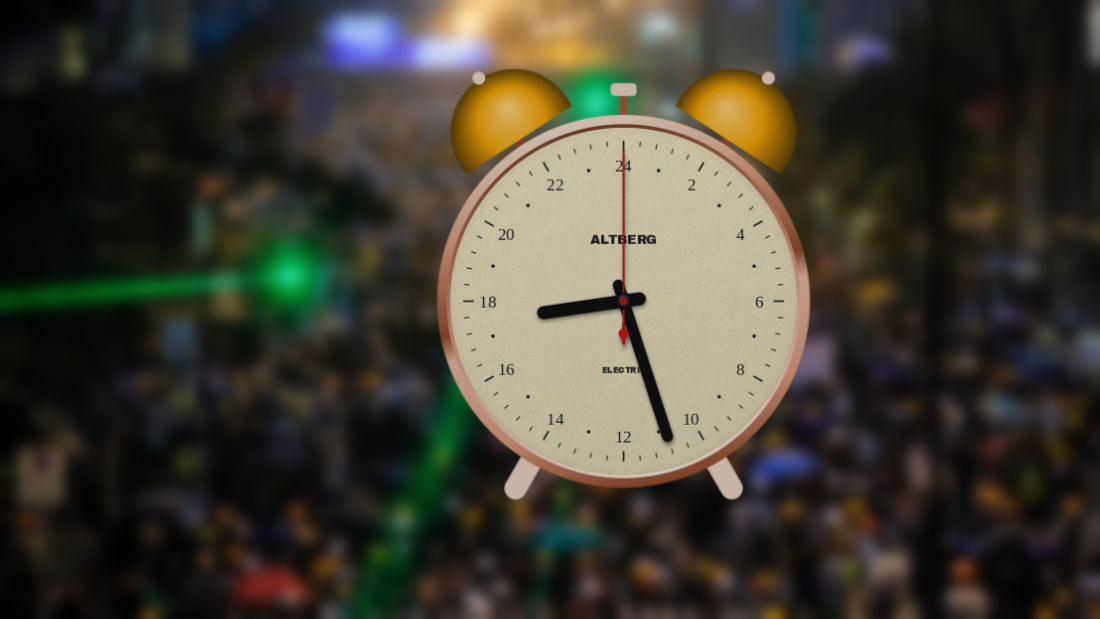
17 h 27 min 00 s
